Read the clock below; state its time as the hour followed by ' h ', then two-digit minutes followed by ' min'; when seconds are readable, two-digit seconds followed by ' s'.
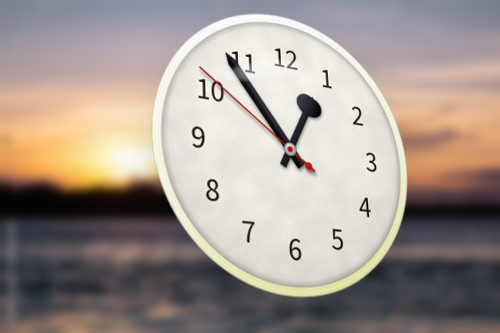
12 h 53 min 51 s
